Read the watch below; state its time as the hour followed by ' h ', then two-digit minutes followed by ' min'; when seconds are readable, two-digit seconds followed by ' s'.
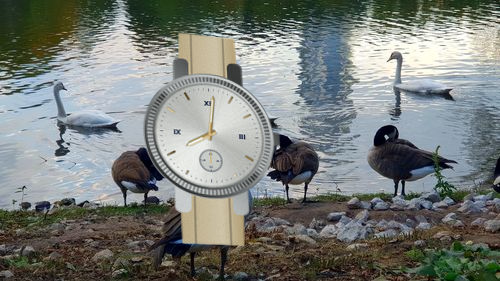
8 h 01 min
